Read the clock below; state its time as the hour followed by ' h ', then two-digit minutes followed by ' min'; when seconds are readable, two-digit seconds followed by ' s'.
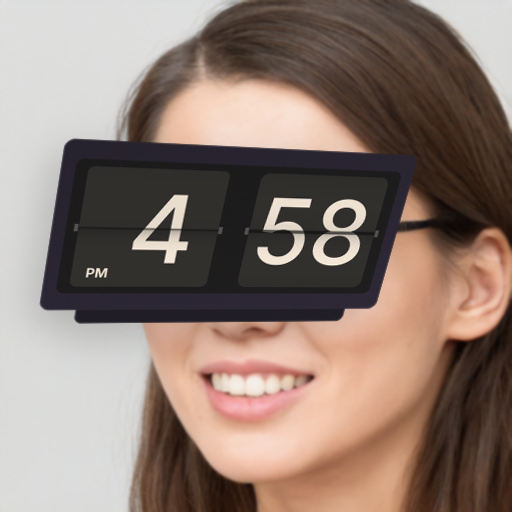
4 h 58 min
